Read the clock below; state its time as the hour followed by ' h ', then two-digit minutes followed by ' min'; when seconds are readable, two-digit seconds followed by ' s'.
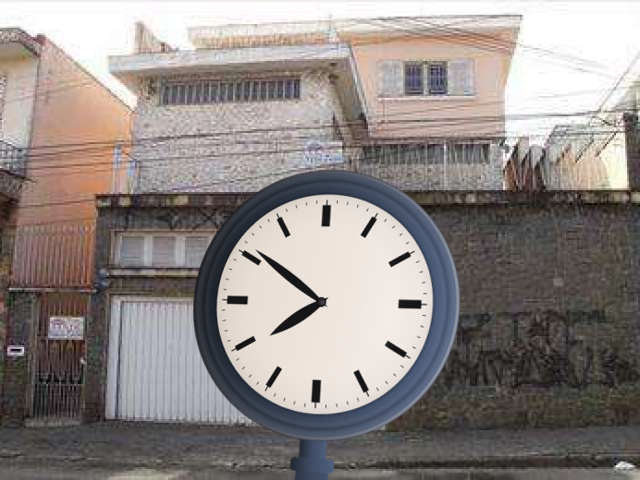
7 h 51 min
